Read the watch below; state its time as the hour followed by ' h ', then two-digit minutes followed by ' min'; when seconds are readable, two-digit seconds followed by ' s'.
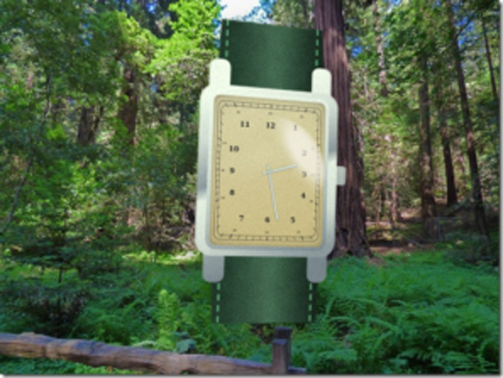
2 h 28 min
